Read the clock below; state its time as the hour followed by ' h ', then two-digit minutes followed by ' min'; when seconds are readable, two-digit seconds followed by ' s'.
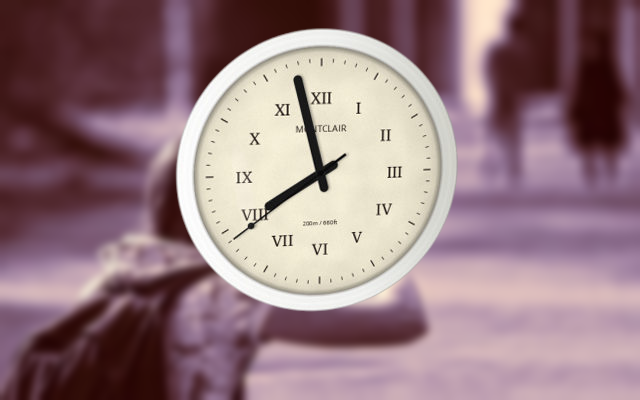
7 h 57 min 39 s
